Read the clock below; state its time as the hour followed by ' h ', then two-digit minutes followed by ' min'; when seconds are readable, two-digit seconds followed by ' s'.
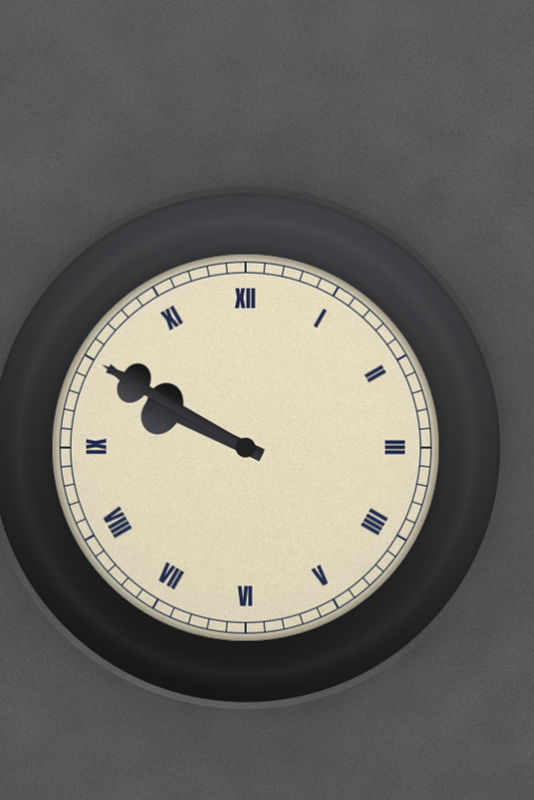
9 h 50 min
